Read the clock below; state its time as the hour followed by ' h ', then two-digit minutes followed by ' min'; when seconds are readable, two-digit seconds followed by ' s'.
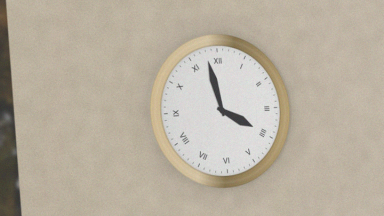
3 h 58 min
